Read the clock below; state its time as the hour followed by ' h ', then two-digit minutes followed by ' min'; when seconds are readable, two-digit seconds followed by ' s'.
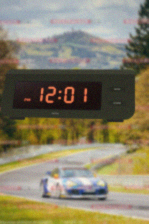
12 h 01 min
